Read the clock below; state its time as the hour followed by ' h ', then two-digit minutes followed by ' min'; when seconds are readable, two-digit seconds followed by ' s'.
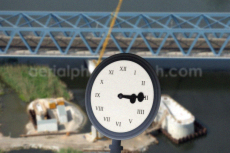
3 h 15 min
